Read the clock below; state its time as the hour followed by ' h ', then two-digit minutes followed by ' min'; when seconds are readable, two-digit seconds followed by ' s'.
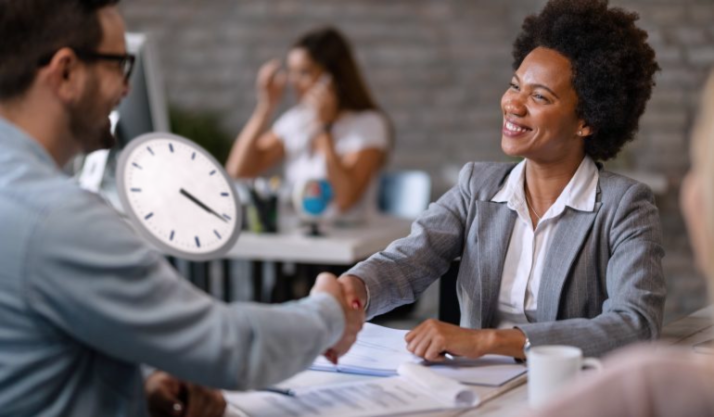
4 h 21 min
